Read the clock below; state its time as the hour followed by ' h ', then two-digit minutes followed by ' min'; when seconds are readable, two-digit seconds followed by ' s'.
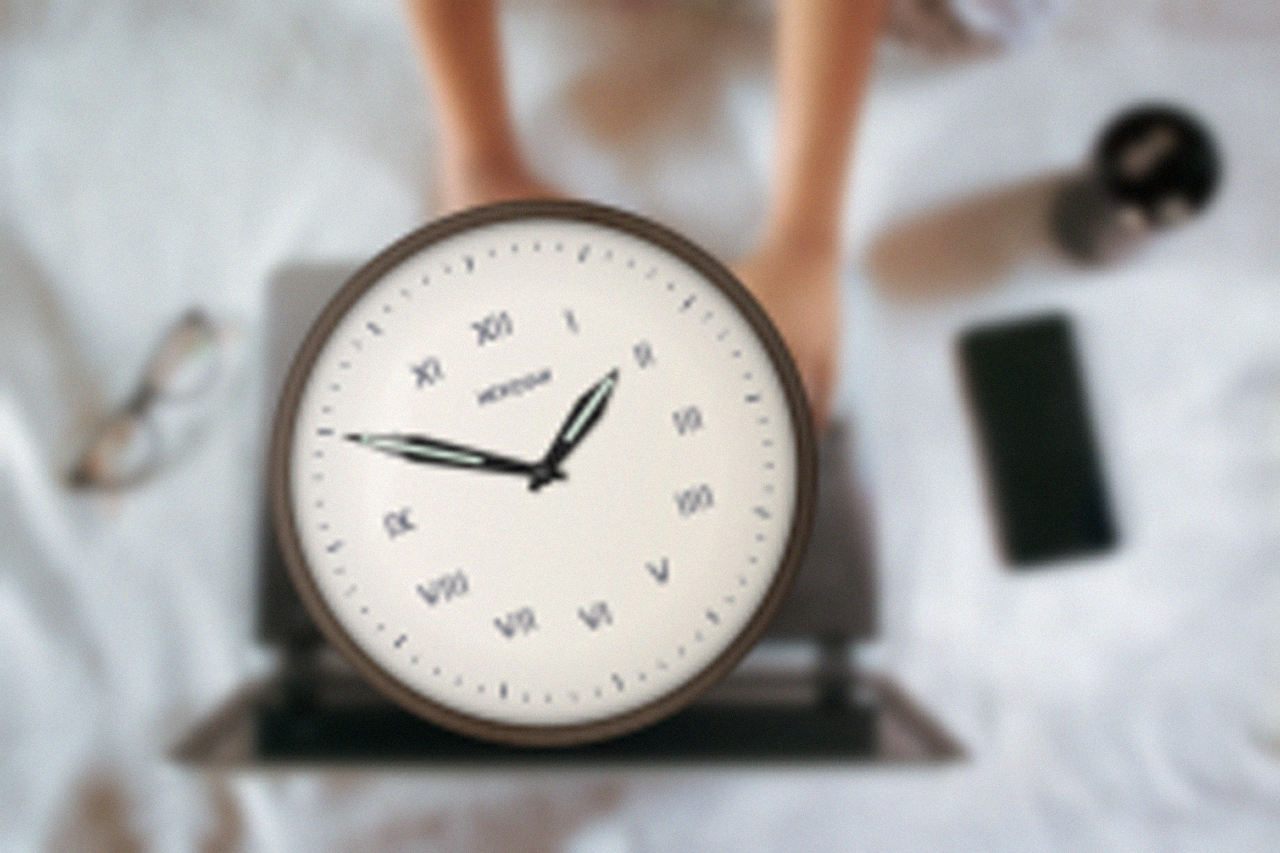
1 h 50 min
